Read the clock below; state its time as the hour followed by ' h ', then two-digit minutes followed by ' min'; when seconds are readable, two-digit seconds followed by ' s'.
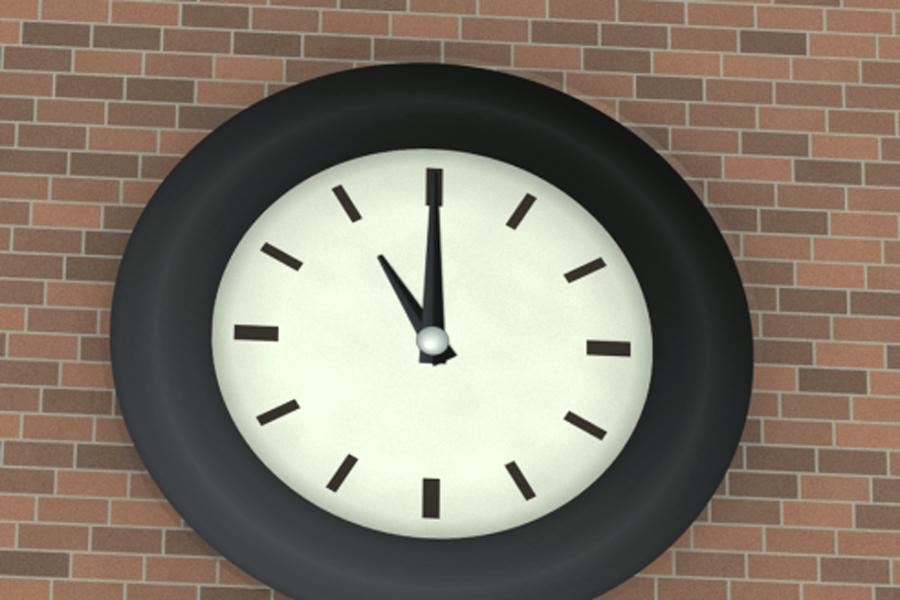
11 h 00 min
